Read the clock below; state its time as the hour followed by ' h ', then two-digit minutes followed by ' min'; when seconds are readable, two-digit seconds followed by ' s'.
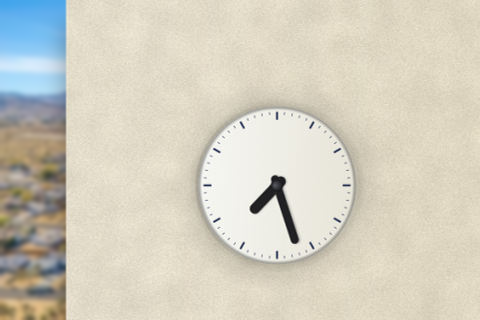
7 h 27 min
